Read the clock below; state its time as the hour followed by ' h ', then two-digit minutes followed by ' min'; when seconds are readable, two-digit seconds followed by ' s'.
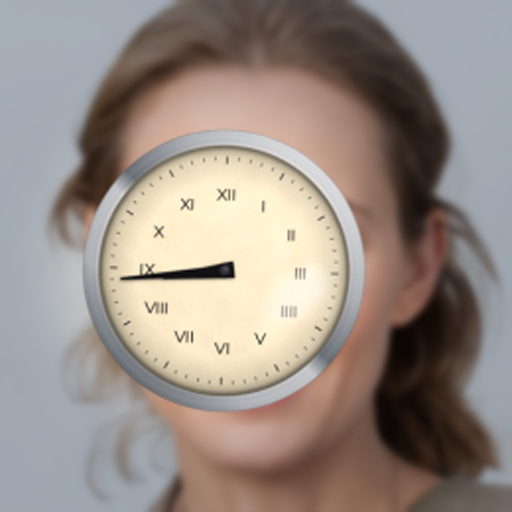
8 h 44 min
